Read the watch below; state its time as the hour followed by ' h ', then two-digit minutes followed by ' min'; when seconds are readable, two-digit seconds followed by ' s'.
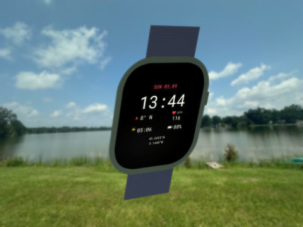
13 h 44 min
